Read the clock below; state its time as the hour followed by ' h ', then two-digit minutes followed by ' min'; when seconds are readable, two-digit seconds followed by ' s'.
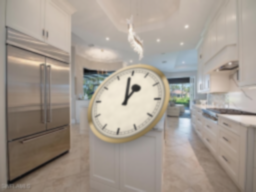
12 h 59 min
